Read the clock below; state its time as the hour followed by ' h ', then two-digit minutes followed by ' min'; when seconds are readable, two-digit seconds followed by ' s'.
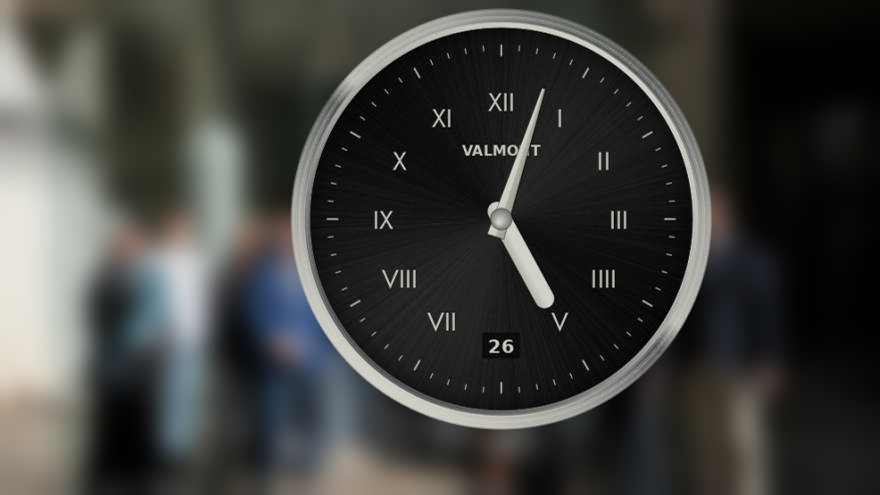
5 h 03 min
